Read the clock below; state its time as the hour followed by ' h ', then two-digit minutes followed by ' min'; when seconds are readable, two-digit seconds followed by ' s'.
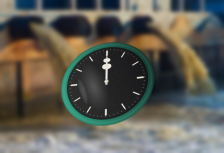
12 h 00 min
